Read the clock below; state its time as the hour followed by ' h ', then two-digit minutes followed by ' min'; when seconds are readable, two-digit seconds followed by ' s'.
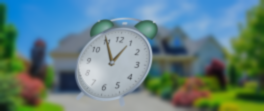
12 h 55 min
